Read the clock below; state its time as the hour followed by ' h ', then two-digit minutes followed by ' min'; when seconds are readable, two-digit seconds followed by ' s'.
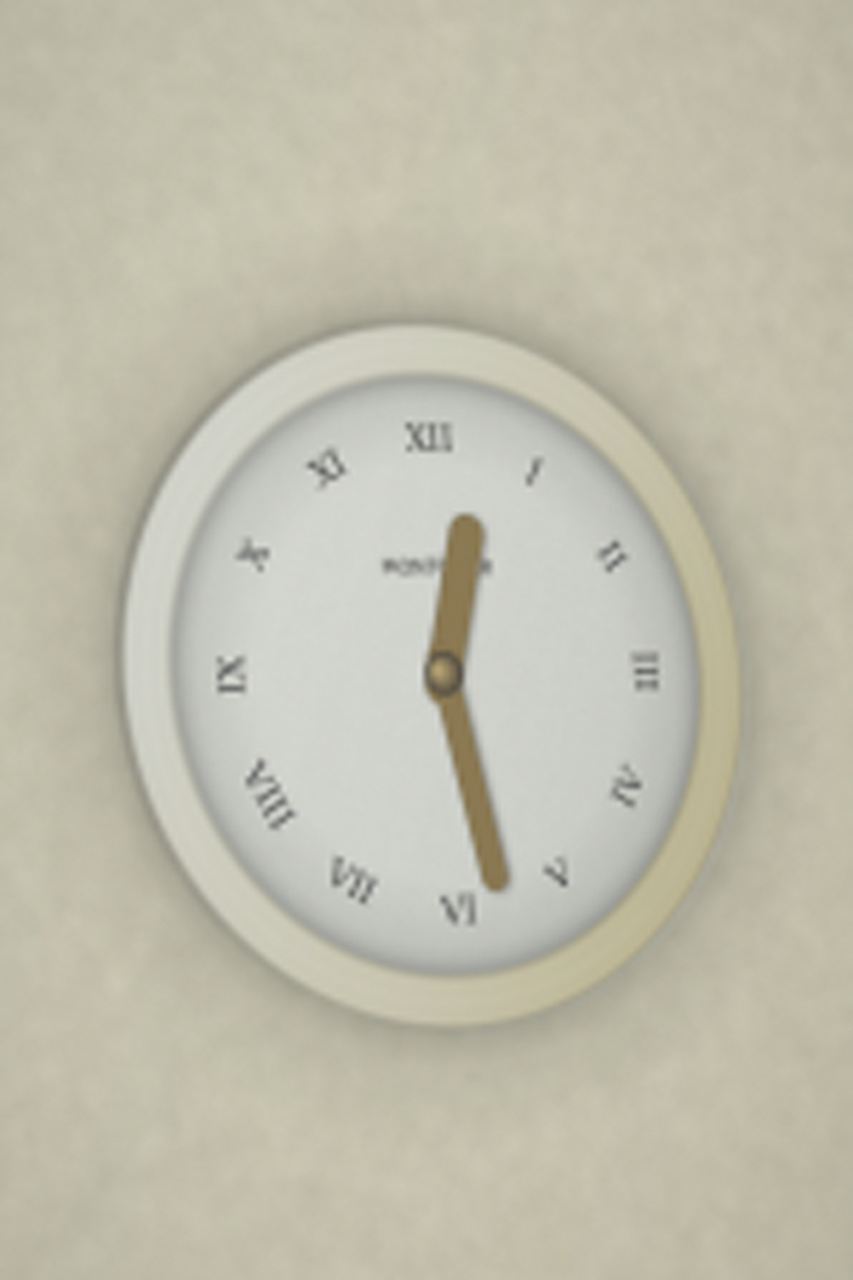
12 h 28 min
